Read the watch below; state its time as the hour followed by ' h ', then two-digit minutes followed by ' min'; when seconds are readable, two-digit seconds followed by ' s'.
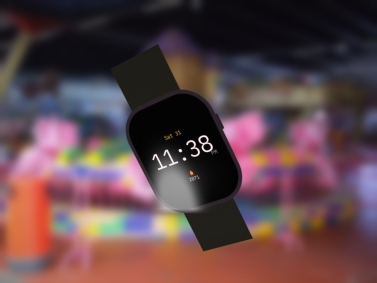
11 h 38 min
